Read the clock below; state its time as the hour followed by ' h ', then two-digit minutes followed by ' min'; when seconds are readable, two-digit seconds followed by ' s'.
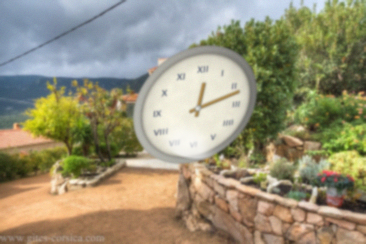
12 h 12 min
